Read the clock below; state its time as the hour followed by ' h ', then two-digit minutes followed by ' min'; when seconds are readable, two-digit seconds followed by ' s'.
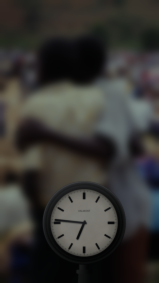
6 h 46 min
